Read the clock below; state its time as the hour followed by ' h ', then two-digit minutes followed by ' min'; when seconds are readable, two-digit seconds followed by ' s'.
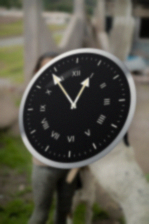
12 h 54 min
